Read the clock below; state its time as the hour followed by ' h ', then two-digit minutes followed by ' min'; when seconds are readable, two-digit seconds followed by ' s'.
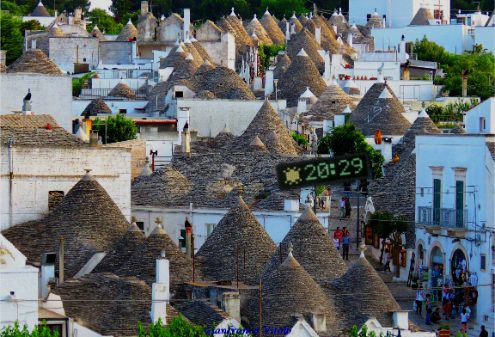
20 h 29 min
